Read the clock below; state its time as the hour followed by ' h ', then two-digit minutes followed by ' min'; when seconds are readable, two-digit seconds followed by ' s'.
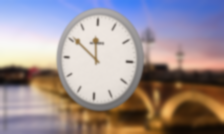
11 h 51 min
